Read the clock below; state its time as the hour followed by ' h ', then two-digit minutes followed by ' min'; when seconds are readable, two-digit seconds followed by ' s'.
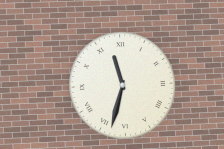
11 h 33 min
